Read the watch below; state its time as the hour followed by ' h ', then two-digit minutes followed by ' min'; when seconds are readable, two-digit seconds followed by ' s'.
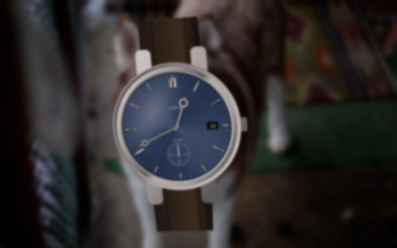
12 h 41 min
